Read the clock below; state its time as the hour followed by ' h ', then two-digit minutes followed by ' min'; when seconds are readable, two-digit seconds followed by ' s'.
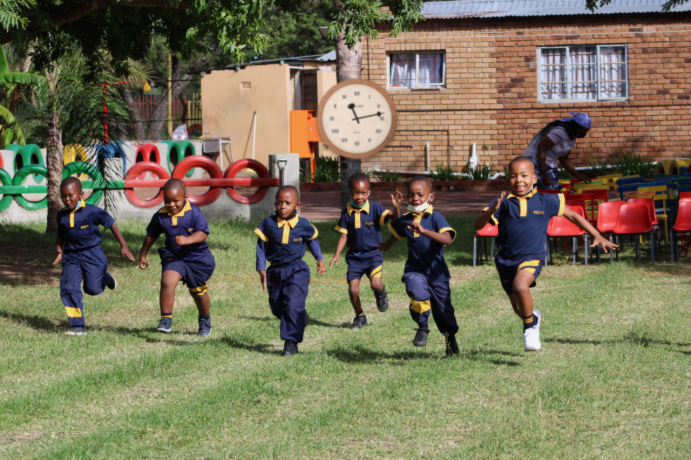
11 h 13 min
